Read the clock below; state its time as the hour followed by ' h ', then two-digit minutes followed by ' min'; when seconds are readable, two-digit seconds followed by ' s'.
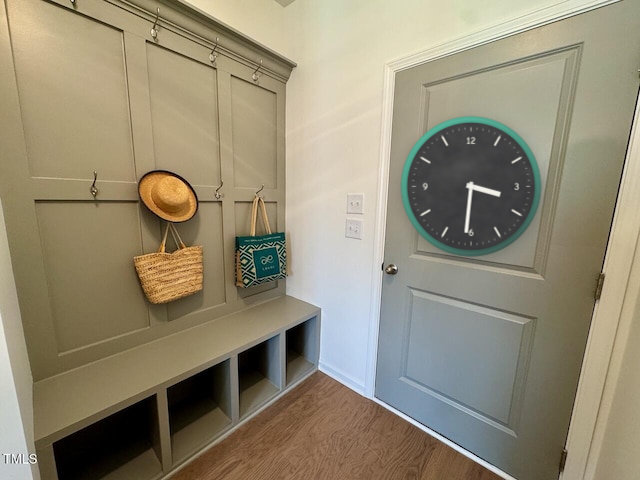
3 h 31 min
